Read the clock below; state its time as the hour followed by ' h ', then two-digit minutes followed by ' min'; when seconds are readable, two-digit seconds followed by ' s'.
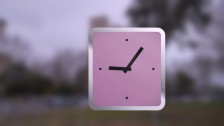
9 h 06 min
